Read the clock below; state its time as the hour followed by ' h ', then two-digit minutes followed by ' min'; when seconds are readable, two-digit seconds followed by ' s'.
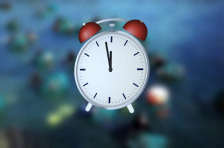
11 h 58 min
